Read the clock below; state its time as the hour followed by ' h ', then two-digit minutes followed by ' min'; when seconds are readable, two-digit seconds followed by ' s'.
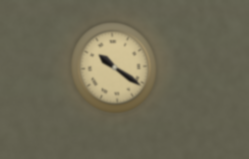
10 h 21 min
